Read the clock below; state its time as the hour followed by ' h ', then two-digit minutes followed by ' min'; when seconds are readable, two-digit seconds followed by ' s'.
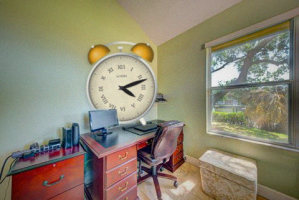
4 h 12 min
